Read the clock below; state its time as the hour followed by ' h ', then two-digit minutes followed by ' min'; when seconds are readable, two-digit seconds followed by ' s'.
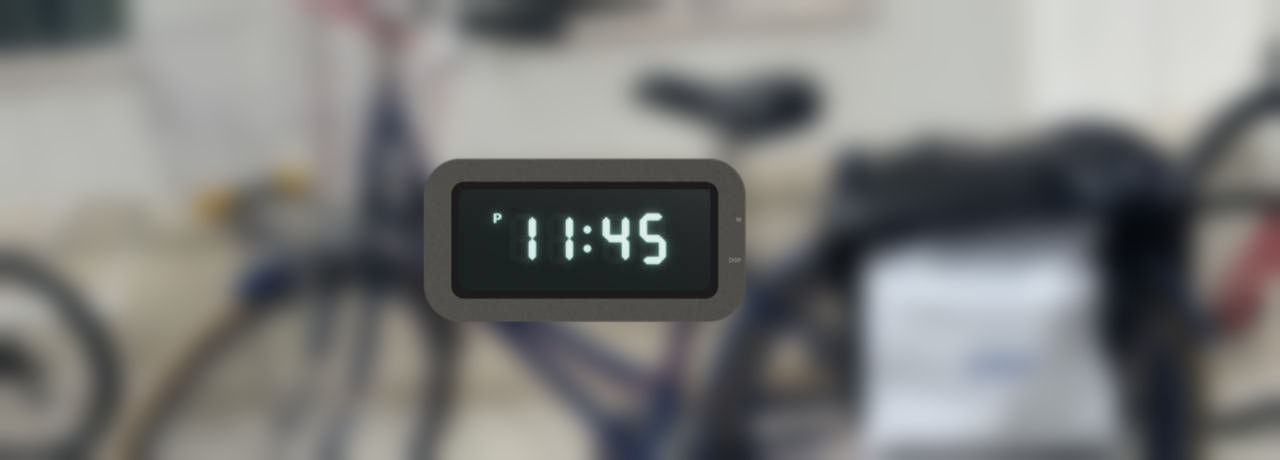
11 h 45 min
